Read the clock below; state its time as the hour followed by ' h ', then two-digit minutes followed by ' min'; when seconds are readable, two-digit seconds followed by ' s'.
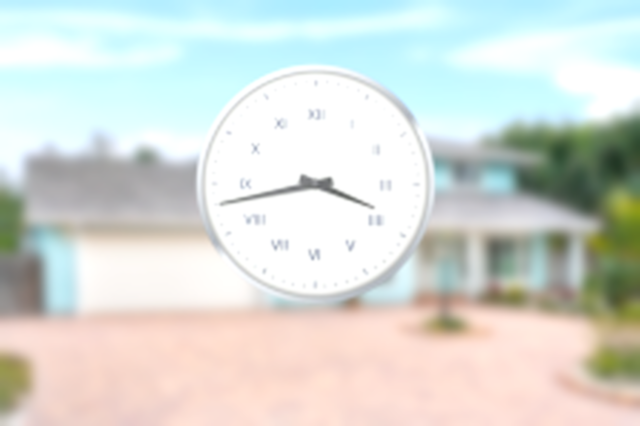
3 h 43 min
